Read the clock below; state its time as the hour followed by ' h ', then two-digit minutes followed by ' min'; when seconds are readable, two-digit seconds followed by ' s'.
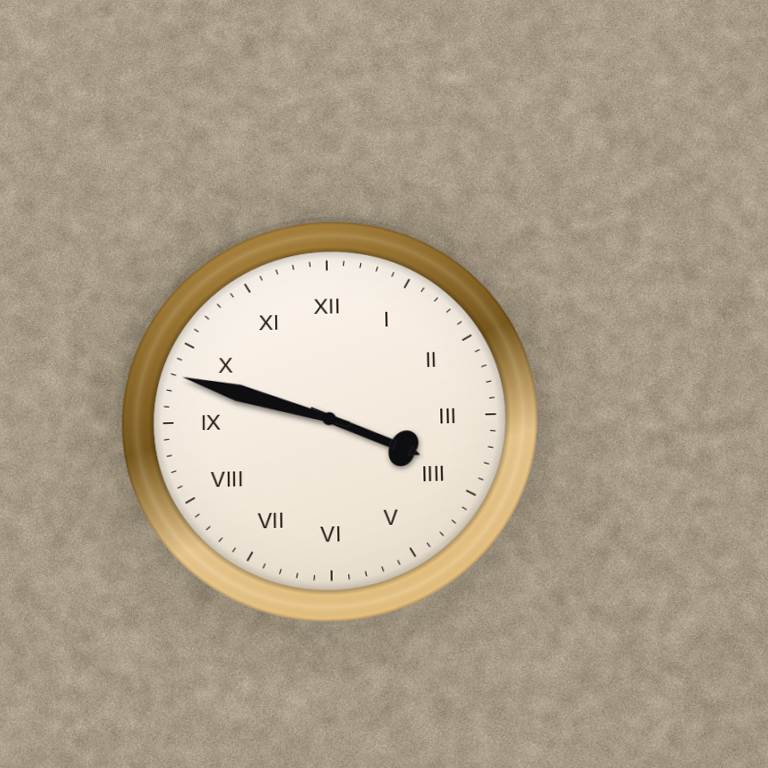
3 h 48 min
